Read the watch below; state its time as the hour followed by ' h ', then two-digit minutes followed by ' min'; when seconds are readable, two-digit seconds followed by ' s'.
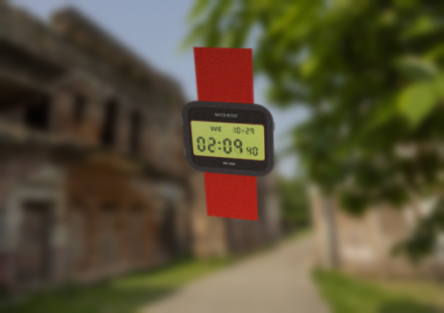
2 h 09 min 40 s
